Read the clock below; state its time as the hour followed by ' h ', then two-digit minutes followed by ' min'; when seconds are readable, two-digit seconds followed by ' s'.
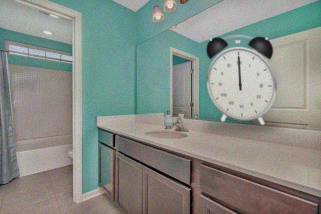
12 h 00 min
